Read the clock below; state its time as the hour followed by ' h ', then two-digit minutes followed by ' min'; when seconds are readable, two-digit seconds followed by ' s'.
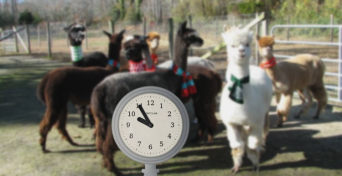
9 h 55 min
